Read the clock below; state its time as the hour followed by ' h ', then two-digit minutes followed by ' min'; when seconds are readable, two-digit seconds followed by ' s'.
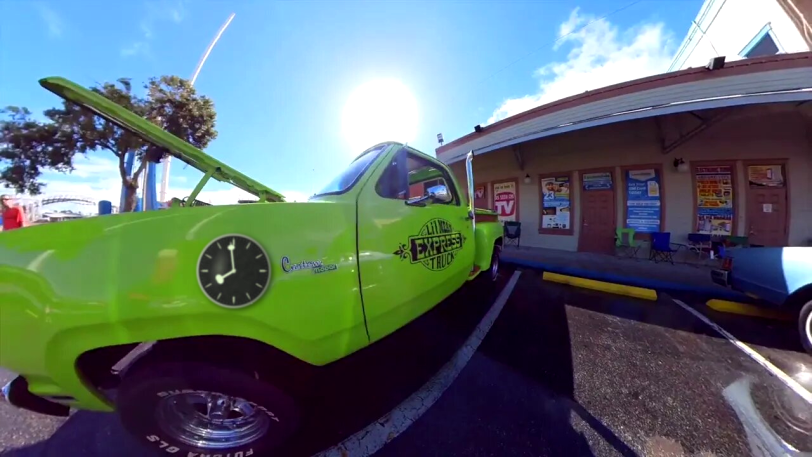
7 h 59 min
